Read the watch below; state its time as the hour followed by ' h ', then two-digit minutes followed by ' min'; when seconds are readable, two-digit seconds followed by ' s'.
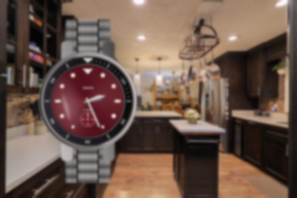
2 h 26 min
